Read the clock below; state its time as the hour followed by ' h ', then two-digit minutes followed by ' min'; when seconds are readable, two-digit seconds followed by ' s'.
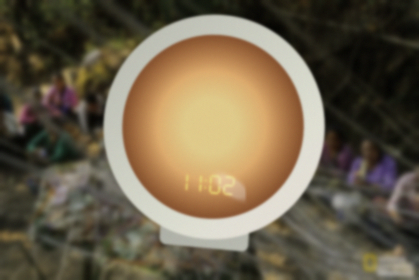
11 h 02 min
